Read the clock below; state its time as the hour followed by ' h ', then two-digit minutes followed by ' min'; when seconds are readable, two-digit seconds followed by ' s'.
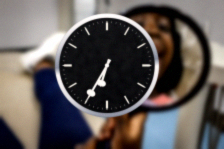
6 h 35 min
